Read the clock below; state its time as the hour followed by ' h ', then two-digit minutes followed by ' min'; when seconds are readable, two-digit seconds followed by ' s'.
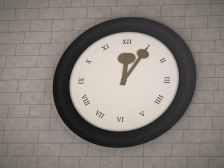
12 h 05 min
